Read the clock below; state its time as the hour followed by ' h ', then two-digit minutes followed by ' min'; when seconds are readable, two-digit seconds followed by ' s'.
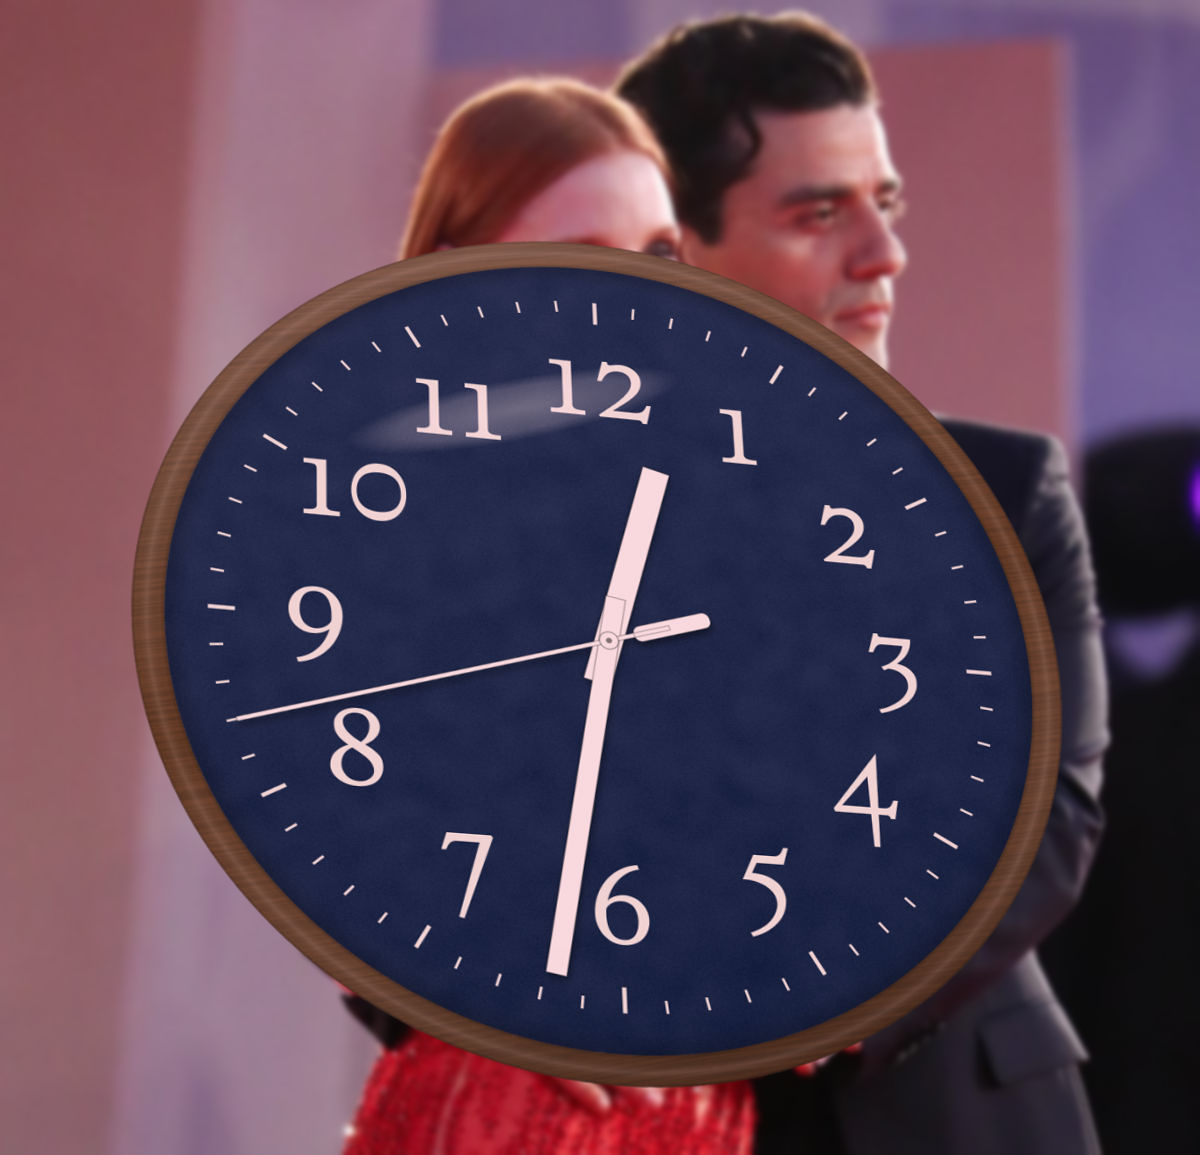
12 h 31 min 42 s
